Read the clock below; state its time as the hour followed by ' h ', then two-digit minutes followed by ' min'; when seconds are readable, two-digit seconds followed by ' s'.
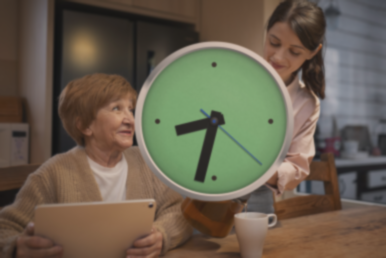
8 h 32 min 22 s
